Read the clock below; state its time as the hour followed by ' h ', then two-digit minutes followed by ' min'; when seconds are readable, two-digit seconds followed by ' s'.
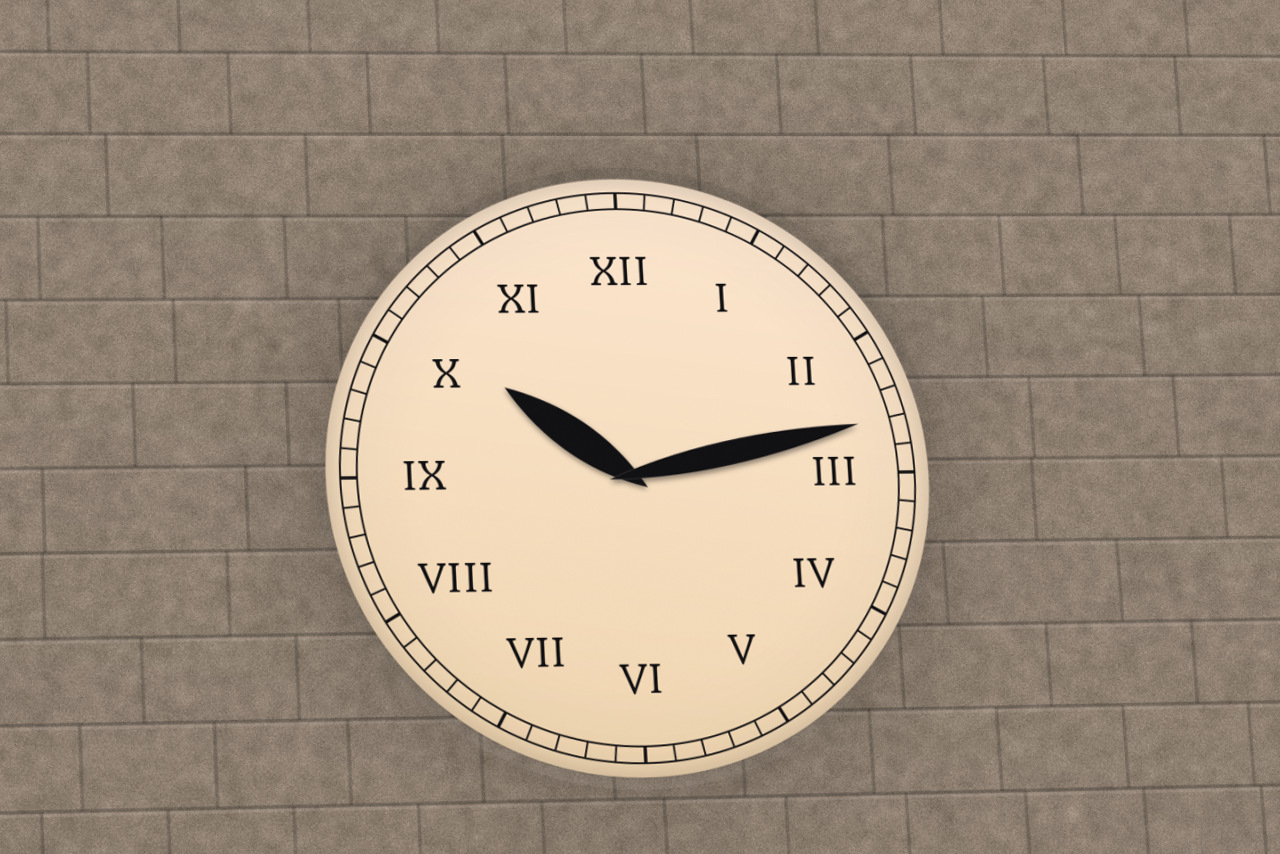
10 h 13 min
